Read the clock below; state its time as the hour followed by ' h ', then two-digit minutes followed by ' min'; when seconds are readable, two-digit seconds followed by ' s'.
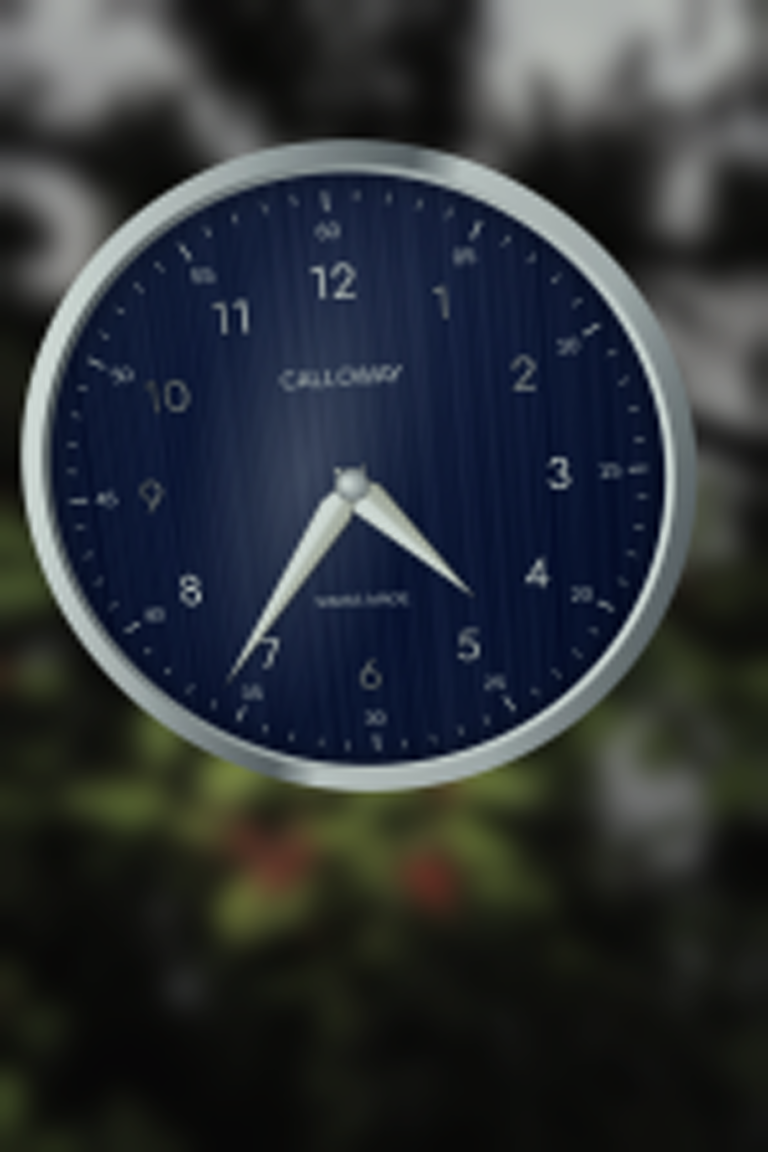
4 h 36 min
